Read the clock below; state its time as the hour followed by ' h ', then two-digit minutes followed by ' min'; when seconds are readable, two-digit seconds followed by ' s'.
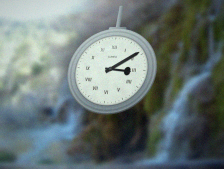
3 h 09 min
